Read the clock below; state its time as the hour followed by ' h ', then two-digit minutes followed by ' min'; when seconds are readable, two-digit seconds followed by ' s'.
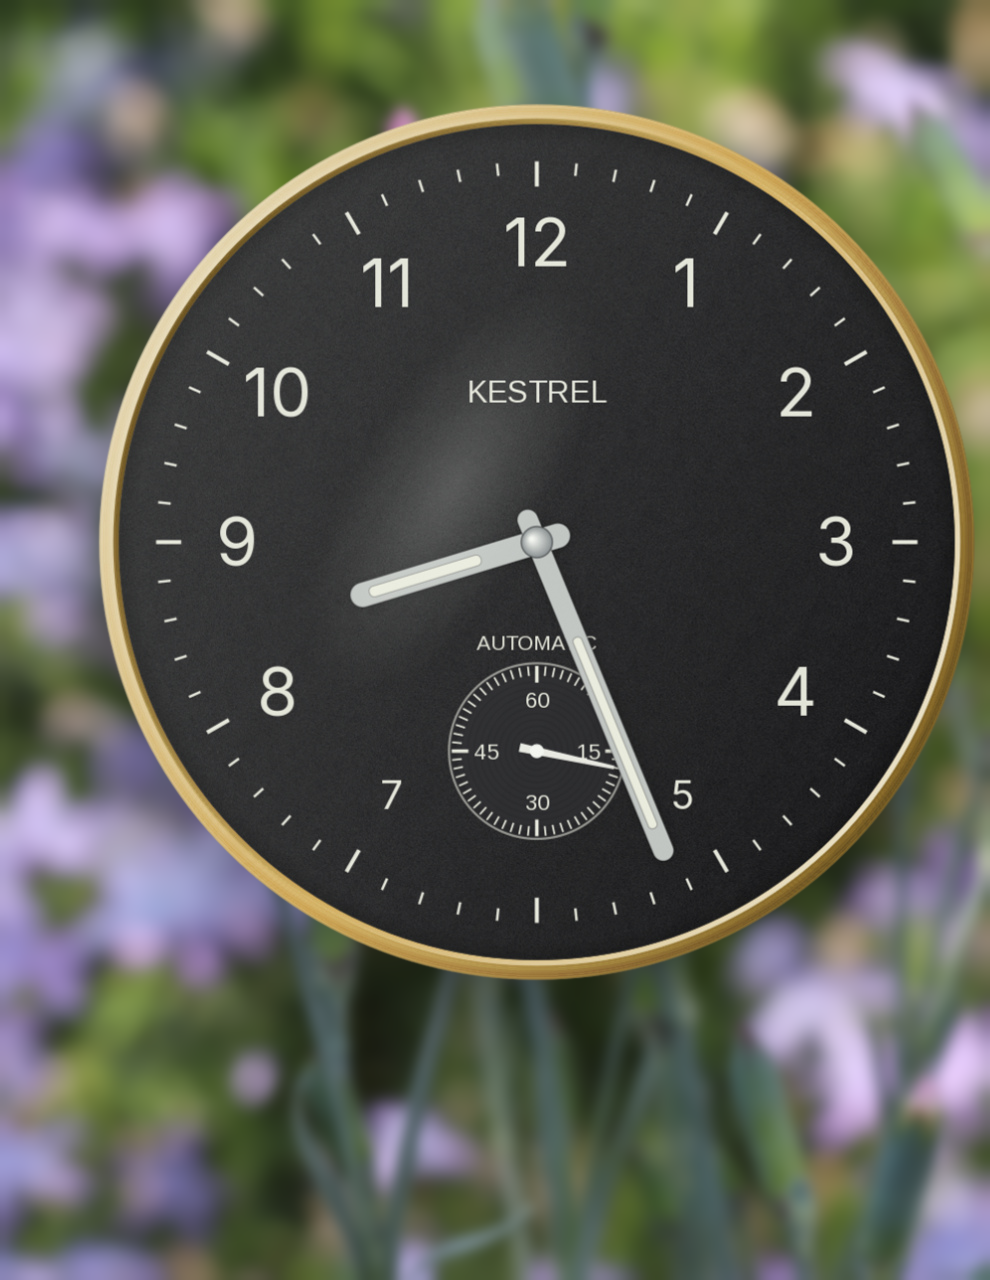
8 h 26 min 17 s
